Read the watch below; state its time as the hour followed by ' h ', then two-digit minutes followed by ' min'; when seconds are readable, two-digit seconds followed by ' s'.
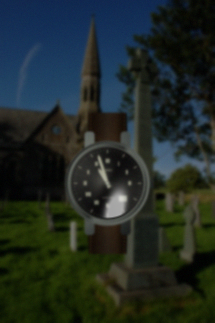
10 h 57 min
